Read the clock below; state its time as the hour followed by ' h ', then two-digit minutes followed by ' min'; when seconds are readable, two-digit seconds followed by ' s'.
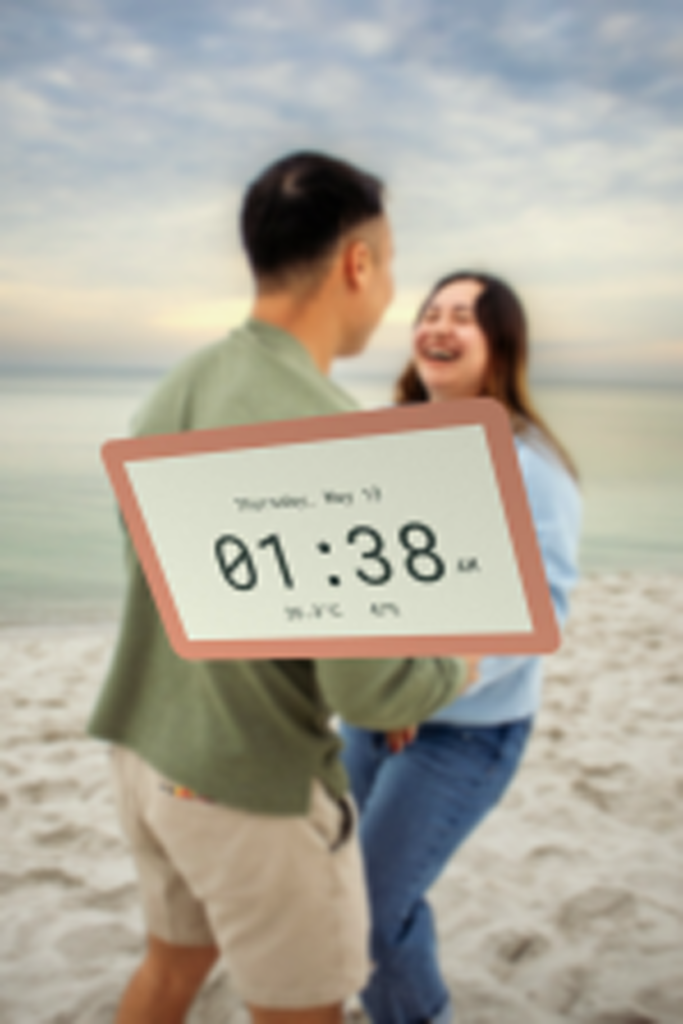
1 h 38 min
